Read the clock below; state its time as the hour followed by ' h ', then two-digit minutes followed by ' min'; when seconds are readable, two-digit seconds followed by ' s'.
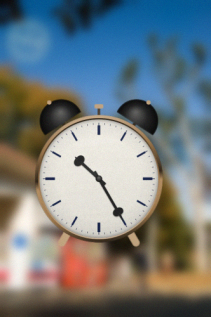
10 h 25 min
